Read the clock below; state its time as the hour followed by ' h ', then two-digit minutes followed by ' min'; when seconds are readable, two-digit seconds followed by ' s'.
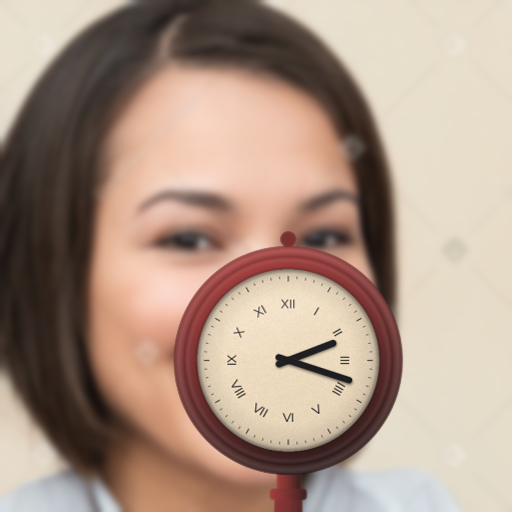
2 h 18 min
